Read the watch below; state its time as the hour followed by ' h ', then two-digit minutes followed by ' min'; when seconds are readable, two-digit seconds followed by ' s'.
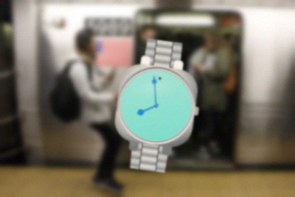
7 h 58 min
